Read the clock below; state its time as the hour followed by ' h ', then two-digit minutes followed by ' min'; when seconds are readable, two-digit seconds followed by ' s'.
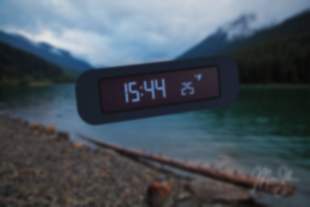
15 h 44 min
